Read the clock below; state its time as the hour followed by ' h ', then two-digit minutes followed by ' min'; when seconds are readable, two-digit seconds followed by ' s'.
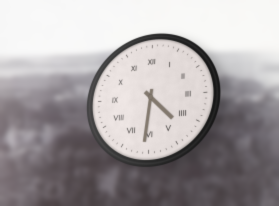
4 h 31 min
